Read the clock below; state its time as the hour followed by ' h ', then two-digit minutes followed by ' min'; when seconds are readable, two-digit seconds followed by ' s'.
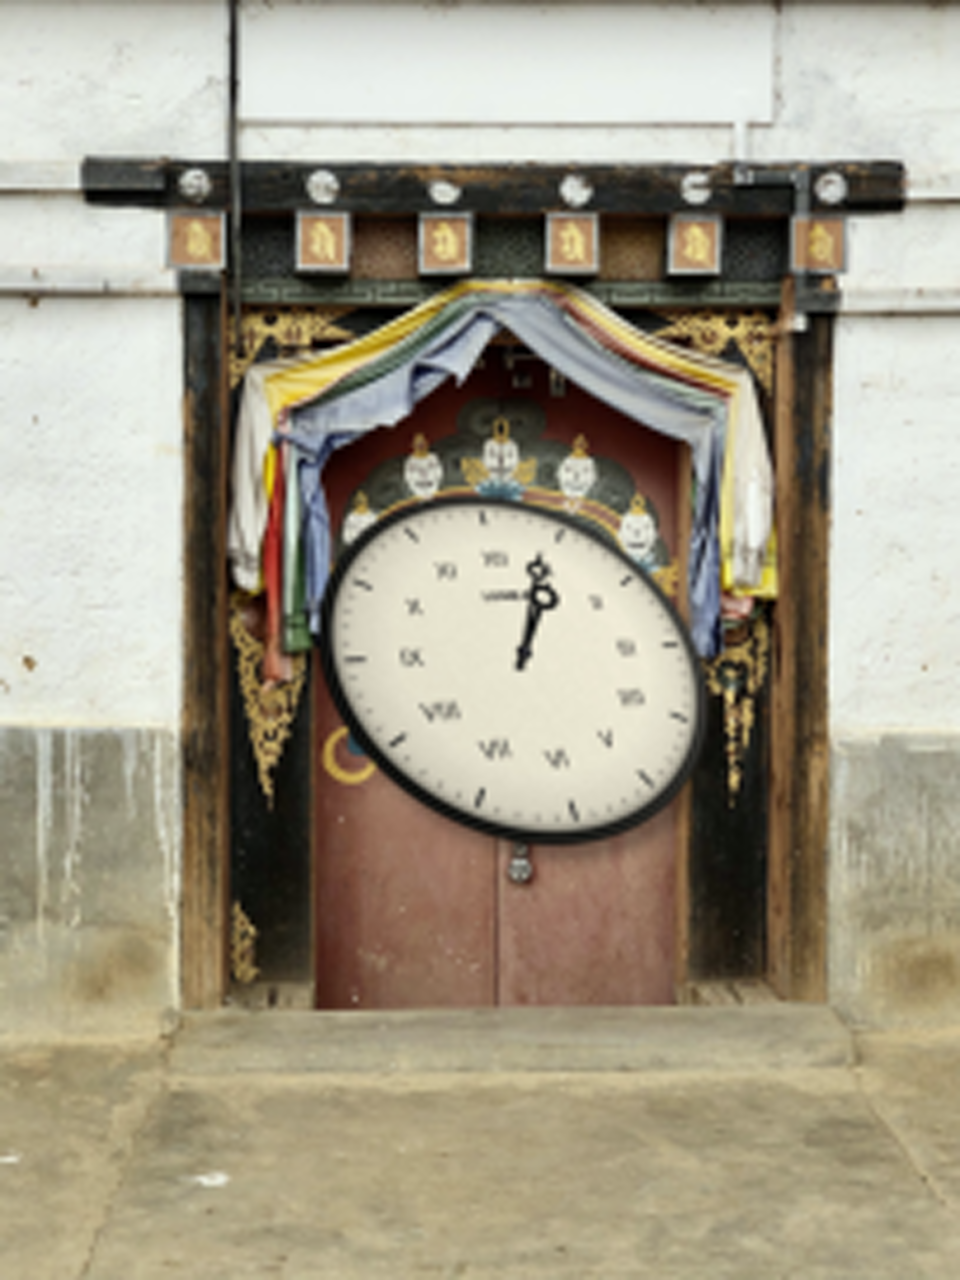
1 h 04 min
